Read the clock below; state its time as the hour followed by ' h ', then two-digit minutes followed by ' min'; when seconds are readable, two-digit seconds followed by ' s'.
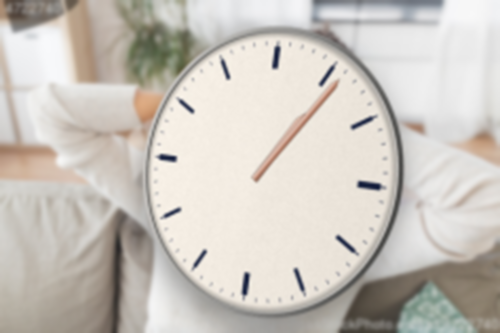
1 h 06 min
